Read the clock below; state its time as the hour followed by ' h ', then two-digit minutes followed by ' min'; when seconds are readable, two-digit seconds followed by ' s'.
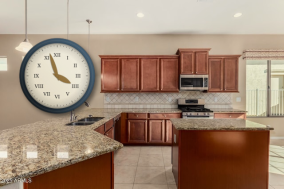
3 h 57 min
